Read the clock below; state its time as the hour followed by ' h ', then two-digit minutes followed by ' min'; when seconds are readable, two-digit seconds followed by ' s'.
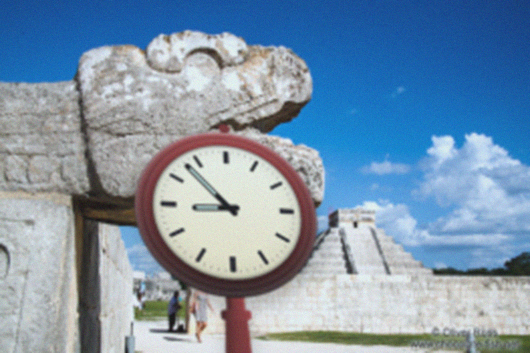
8 h 53 min
